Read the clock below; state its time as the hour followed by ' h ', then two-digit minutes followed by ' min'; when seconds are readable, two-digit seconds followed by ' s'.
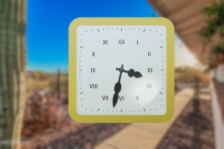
3 h 32 min
